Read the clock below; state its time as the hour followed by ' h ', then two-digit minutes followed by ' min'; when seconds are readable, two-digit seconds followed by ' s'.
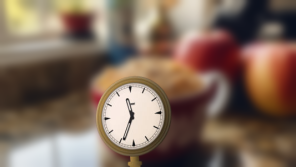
11 h 34 min
